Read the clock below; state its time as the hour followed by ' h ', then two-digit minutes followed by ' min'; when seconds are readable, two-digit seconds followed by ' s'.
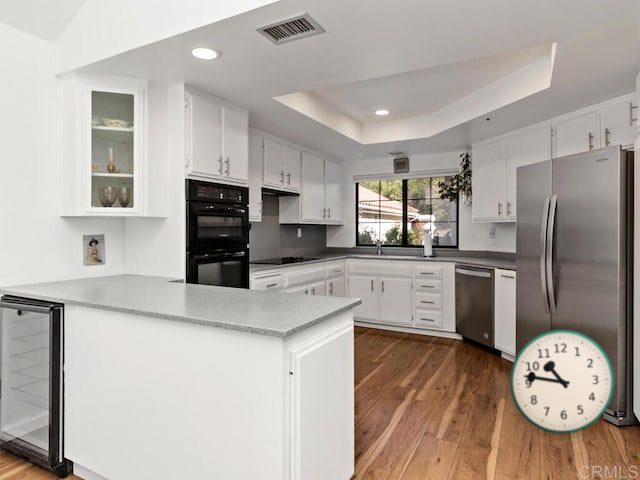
10 h 47 min
